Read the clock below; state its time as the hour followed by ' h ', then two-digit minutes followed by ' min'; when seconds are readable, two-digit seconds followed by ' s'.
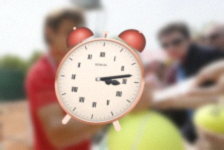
3 h 13 min
